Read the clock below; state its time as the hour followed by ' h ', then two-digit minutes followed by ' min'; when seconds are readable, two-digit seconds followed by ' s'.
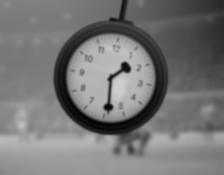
1 h 29 min
